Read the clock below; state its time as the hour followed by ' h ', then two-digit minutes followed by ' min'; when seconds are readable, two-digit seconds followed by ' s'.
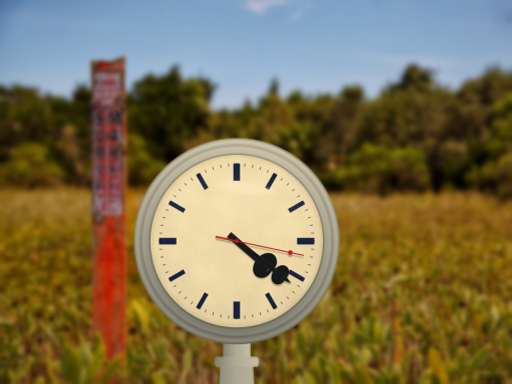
4 h 21 min 17 s
